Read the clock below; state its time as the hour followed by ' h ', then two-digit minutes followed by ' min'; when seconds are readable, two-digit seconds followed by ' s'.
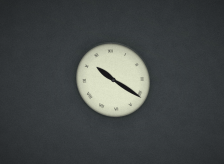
10 h 21 min
